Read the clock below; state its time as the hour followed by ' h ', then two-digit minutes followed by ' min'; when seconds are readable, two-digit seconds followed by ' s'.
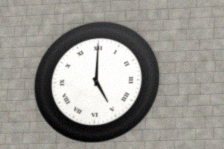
5 h 00 min
